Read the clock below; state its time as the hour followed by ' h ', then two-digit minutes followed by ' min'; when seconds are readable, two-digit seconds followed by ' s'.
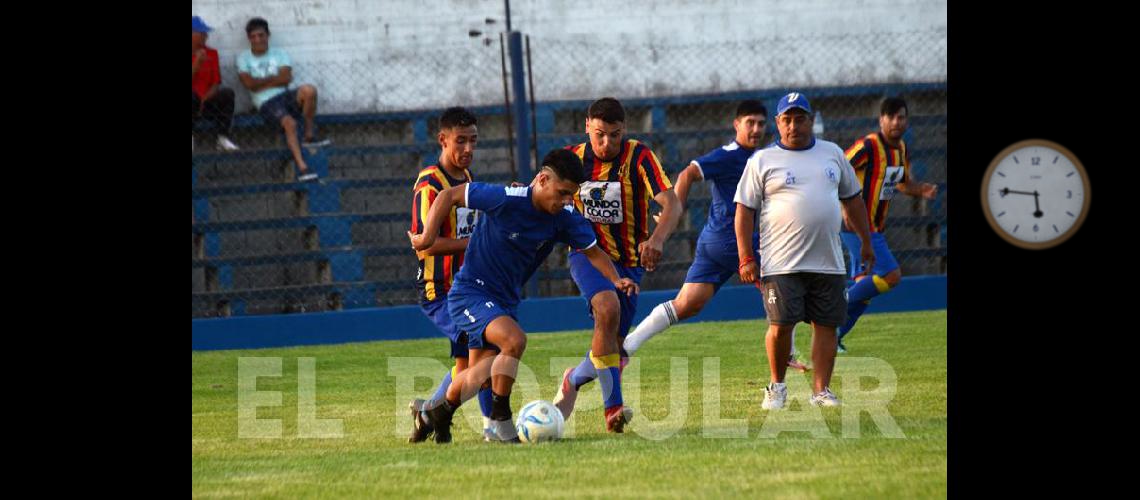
5 h 46 min
